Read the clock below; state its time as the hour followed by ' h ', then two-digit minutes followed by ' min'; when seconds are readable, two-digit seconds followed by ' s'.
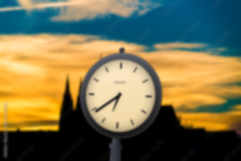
6 h 39 min
